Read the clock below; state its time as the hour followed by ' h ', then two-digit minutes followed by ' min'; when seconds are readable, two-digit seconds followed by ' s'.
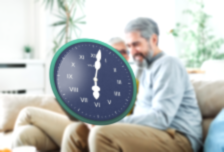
6 h 02 min
